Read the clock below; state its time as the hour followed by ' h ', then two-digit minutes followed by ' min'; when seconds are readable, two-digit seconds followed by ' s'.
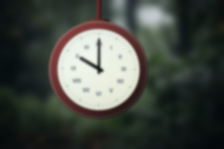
10 h 00 min
